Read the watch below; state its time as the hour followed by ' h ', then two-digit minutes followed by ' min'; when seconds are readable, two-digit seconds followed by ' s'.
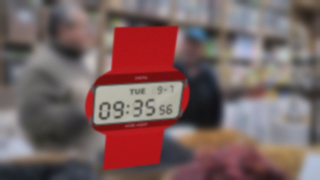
9 h 35 min 56 s
